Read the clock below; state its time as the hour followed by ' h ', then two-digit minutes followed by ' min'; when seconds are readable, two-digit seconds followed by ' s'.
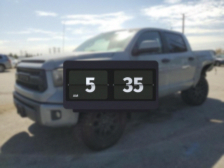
5 h 35 min
